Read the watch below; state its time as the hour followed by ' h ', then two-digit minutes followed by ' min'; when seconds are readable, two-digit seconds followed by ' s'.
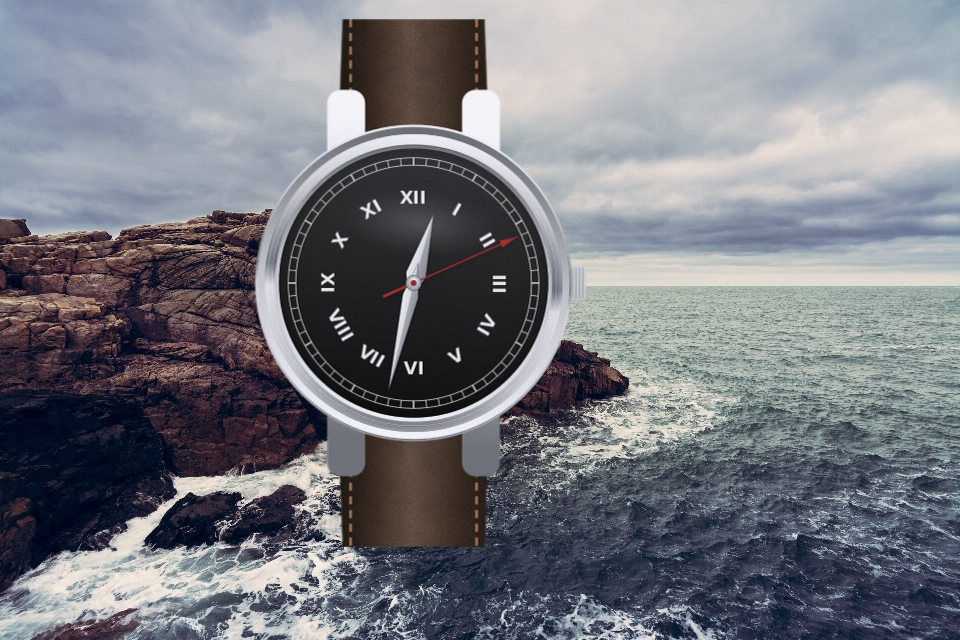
12 h 32 min 11 s
